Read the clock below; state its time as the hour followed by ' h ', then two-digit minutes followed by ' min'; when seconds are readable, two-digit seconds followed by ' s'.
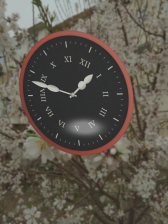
12 h 43 min
